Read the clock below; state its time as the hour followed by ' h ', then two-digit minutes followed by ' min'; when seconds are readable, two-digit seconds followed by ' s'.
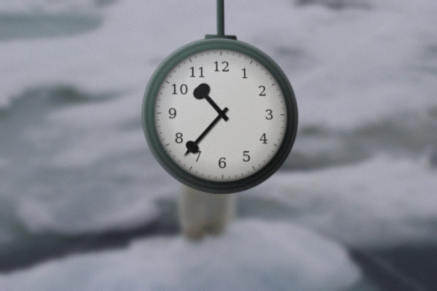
10 h 37 min
